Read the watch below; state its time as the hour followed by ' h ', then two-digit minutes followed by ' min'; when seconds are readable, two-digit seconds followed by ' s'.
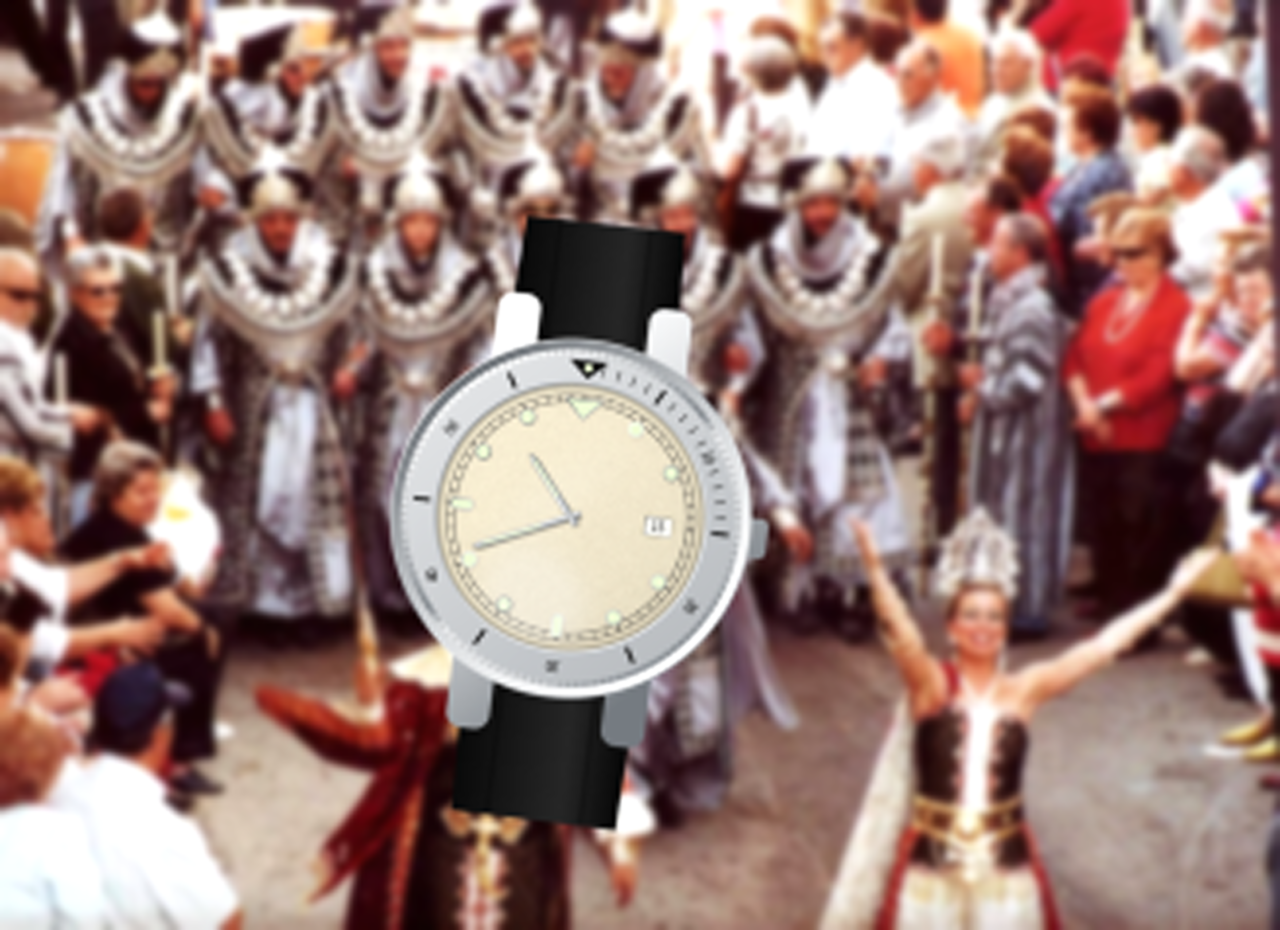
10 h 41 min
